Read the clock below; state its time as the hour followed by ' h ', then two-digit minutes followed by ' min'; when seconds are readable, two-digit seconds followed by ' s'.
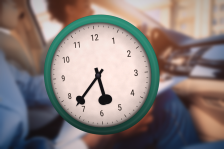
5 h 37 min
